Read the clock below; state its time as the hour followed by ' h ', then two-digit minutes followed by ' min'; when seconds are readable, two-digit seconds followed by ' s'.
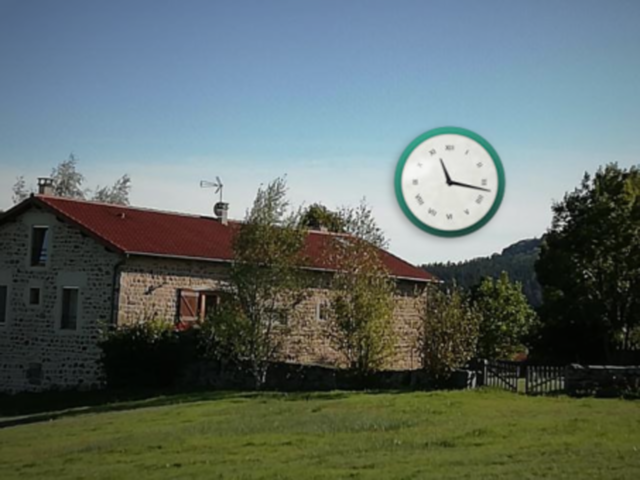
11 h 17 min
